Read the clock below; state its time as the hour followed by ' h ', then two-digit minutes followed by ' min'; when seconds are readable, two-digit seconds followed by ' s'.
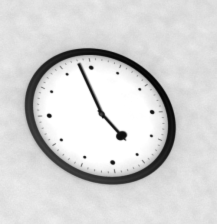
4 h 58 min
